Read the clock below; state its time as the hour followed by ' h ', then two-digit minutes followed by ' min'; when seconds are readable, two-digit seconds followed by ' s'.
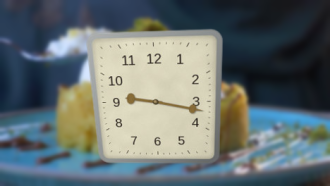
9 h 17 min
